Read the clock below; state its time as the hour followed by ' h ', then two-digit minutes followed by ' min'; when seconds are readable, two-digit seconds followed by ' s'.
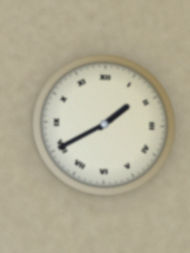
1 h 40 min
